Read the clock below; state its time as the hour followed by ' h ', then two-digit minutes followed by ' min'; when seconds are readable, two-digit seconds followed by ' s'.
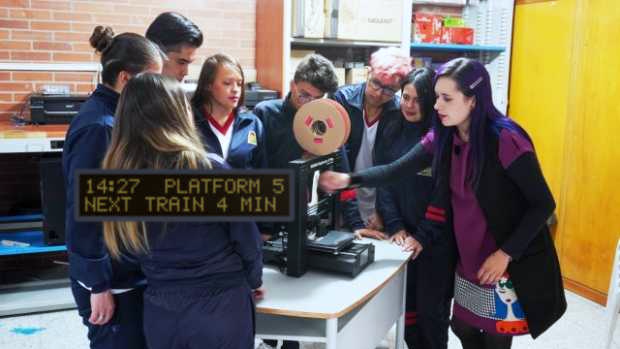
14 h 27 min
